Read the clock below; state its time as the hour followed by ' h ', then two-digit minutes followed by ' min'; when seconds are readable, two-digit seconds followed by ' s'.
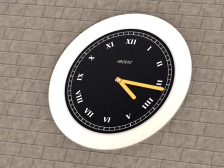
4 h 16 min
